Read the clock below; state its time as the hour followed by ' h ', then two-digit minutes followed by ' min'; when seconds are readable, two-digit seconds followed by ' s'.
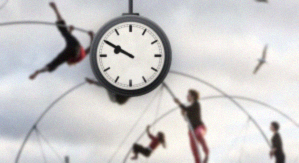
9 h 50 min
